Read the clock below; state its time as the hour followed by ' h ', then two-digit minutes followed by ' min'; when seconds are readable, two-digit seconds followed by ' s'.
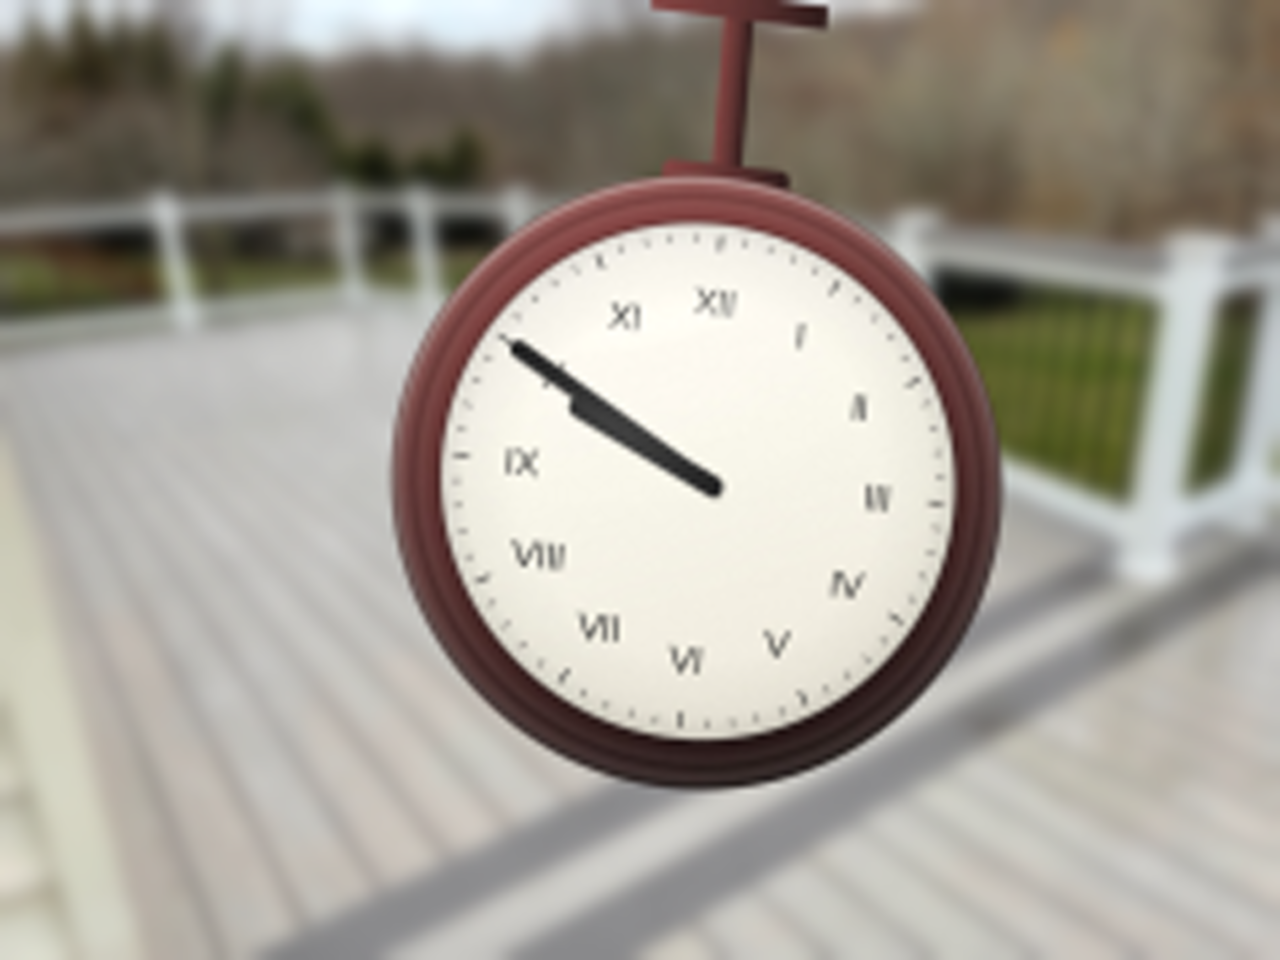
9 h 50 min
